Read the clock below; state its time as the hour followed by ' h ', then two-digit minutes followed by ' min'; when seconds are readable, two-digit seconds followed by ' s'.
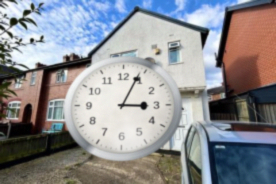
3 h 04 min
